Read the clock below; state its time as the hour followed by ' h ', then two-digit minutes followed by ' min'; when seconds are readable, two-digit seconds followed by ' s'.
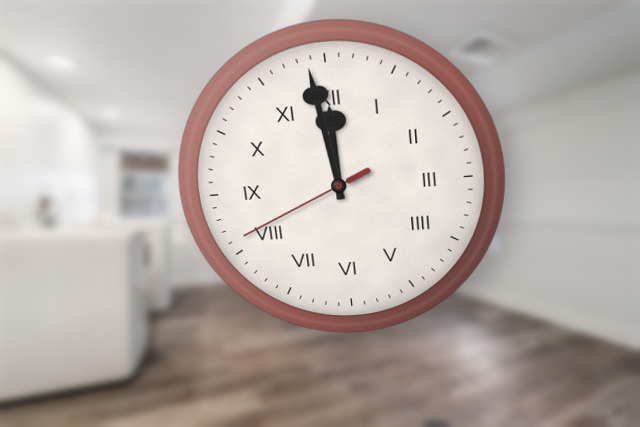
11 h 58 min 41 s
